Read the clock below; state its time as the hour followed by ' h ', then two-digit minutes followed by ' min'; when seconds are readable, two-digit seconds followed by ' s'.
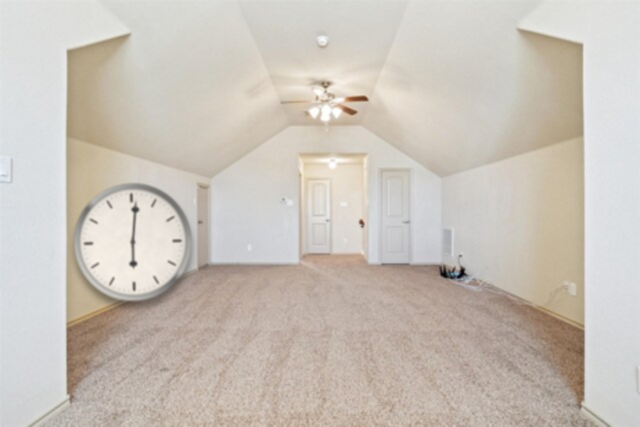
6 h 01 min
